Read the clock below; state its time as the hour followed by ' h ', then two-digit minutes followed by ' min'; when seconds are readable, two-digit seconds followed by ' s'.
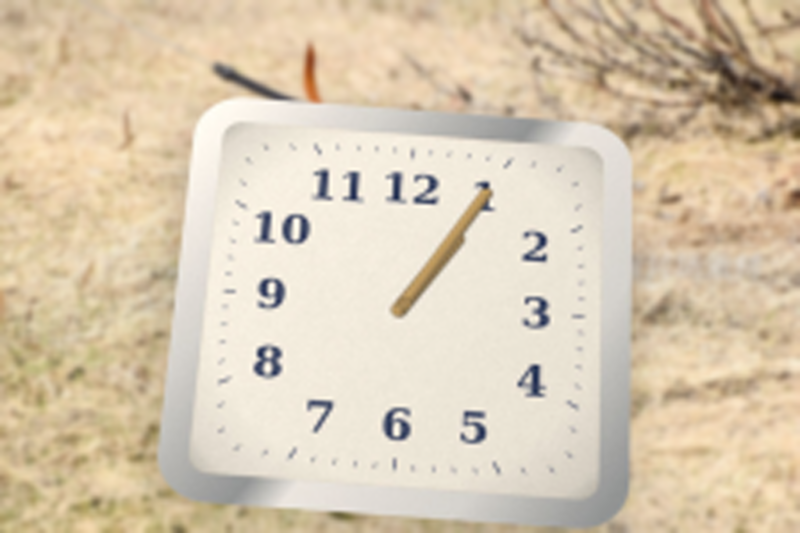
1 h 05 min
